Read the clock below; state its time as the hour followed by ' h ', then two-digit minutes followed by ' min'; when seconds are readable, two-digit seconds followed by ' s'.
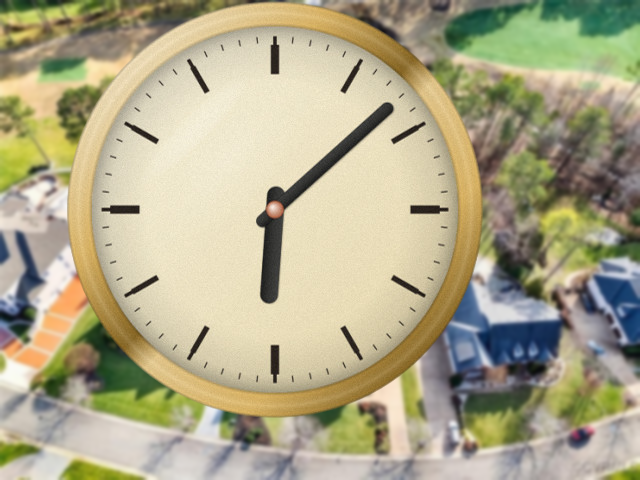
6 h 08 min
